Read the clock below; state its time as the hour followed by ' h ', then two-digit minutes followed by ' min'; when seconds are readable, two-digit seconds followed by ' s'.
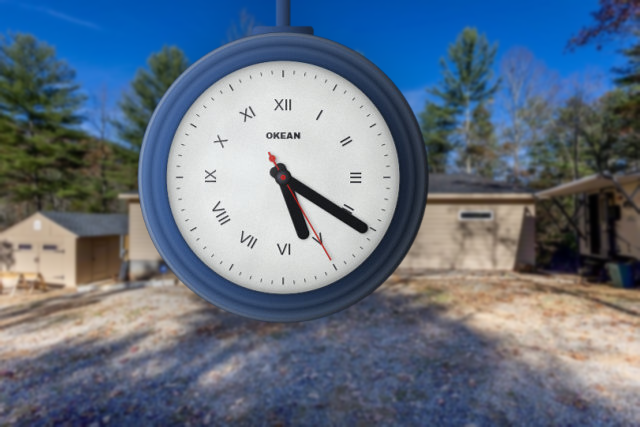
5 h 20 min 25 s
